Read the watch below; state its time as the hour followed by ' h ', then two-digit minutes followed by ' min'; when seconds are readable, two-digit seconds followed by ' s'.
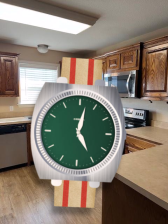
5 h 02 min
